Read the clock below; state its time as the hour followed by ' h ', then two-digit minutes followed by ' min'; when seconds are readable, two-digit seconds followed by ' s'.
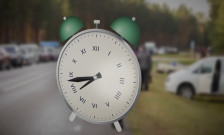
7 h 43 min
